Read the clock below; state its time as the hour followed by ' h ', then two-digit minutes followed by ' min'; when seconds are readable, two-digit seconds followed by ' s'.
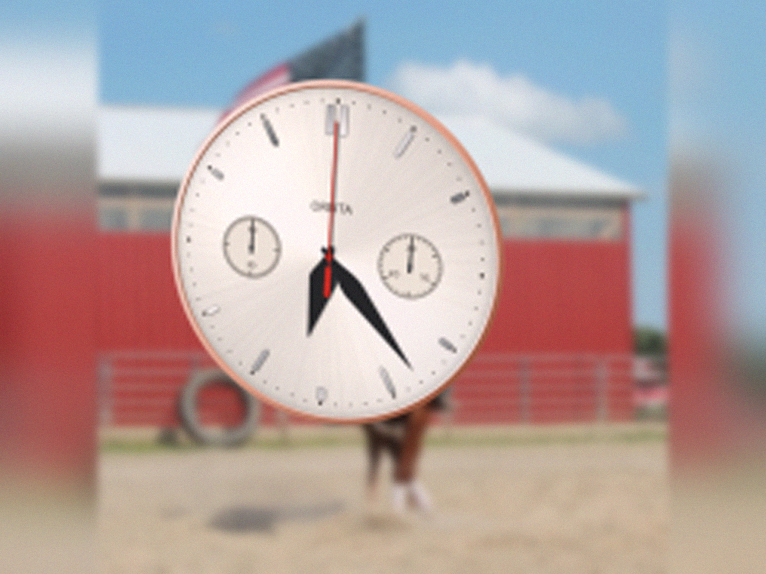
6 h 23 min
